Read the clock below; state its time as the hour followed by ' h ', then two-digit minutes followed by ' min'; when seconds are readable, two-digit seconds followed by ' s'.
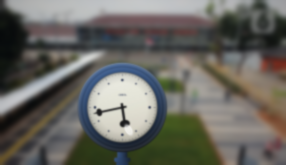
5 h 43 min
